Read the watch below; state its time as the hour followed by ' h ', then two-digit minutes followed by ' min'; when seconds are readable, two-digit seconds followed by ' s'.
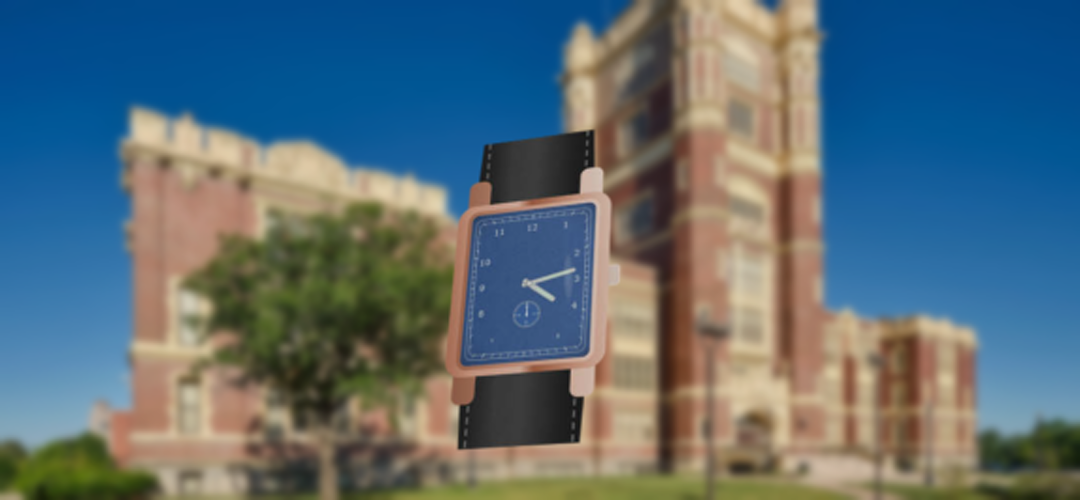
4 h 13 min
